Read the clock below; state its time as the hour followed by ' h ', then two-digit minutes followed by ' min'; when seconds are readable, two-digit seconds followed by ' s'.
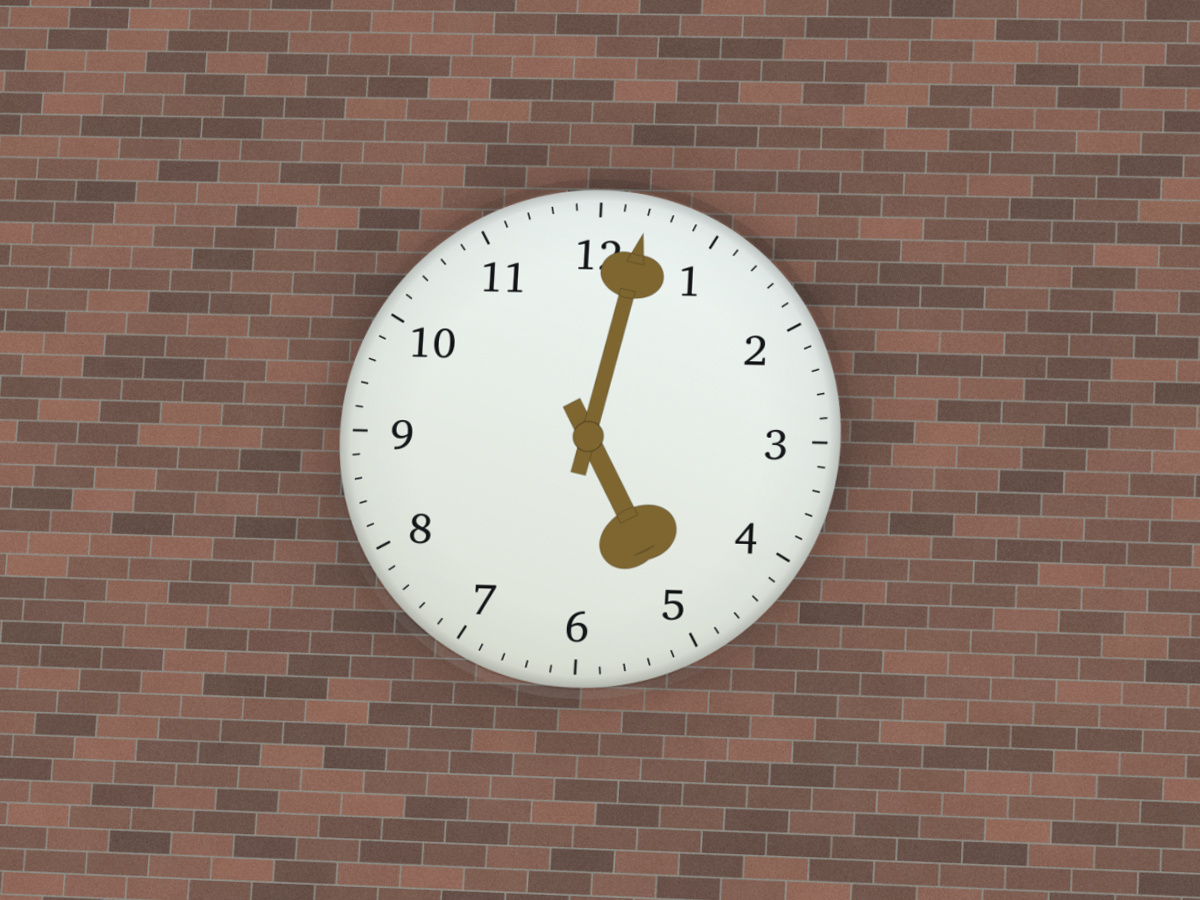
5 h 02 min
